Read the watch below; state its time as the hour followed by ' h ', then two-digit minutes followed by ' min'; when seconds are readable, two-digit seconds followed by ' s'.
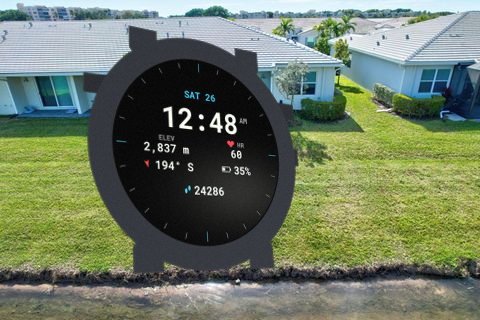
12 h 48 min
